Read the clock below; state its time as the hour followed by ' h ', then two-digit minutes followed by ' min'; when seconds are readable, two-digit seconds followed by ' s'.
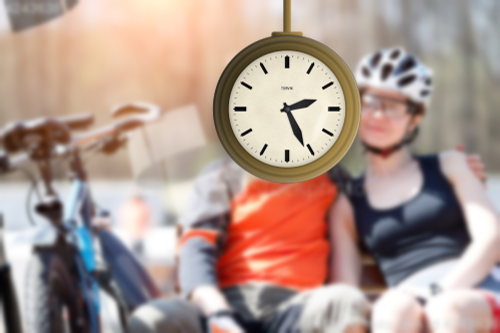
2 h 26 min
